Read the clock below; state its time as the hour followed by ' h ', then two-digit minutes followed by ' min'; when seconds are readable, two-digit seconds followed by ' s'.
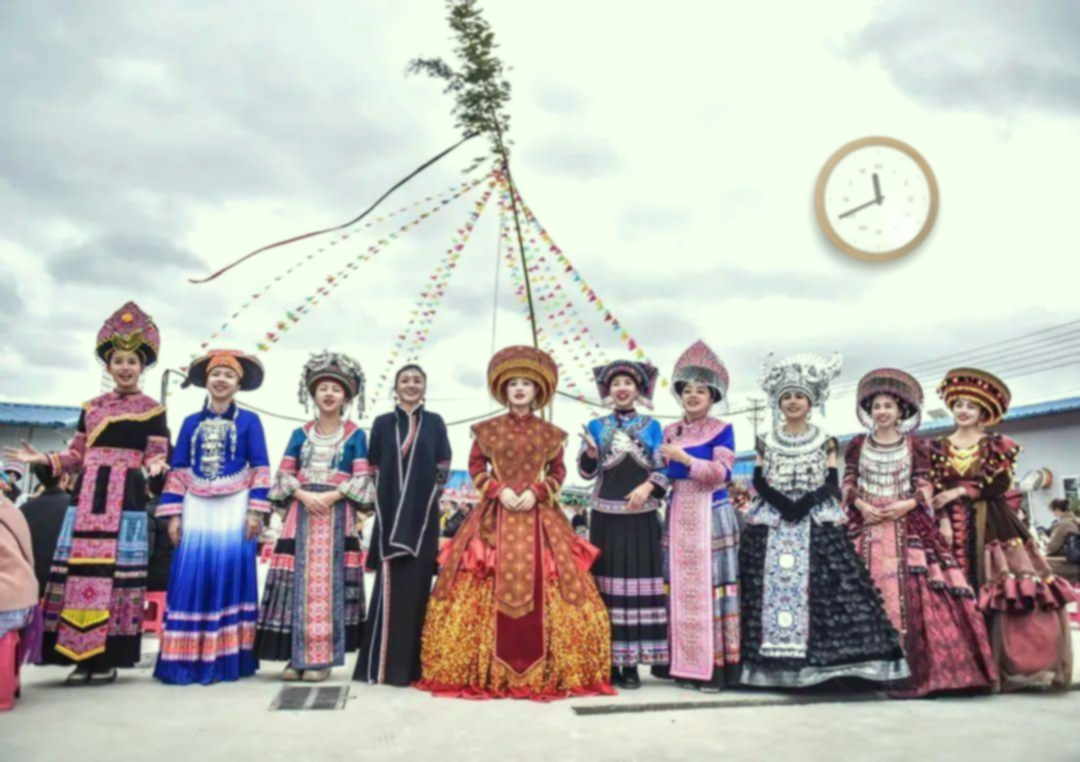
11 h 41 min
